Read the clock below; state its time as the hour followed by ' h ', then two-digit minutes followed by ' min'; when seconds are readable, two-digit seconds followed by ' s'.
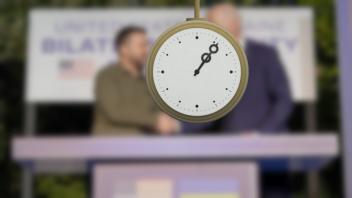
1 h 06 min
